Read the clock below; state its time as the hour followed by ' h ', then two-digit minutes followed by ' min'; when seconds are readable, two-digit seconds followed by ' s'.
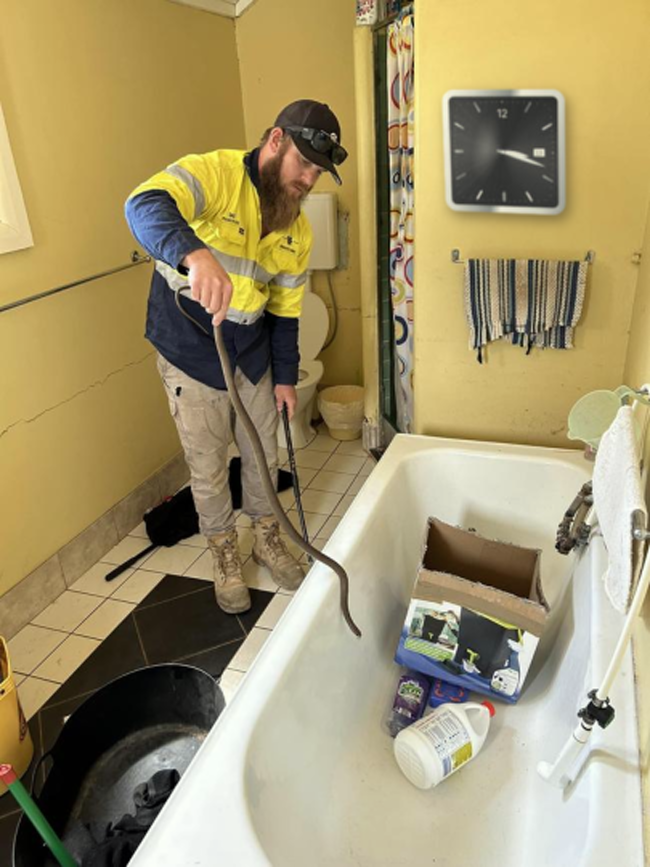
3 h 18 min
